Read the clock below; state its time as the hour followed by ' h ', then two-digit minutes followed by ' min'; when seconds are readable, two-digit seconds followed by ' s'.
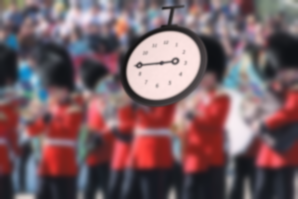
2 h 44 min
